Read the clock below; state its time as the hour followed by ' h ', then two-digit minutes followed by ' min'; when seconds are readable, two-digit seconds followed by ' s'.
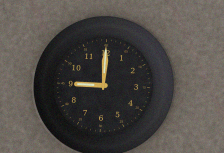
9 h 00 min
